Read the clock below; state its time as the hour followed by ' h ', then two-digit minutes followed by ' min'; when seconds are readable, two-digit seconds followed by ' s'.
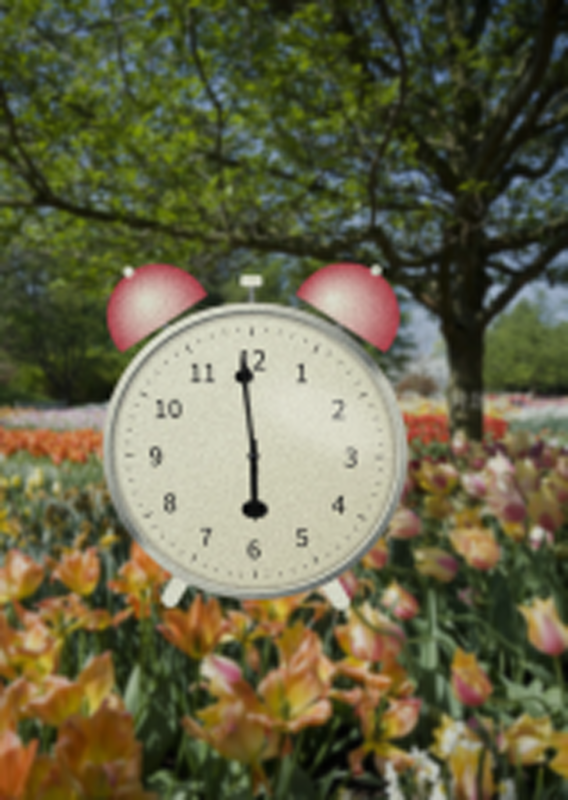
5 h 59 min
